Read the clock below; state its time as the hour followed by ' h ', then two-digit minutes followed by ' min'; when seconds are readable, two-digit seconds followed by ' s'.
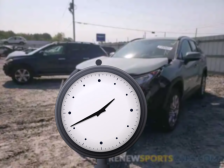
1 h 41 min
